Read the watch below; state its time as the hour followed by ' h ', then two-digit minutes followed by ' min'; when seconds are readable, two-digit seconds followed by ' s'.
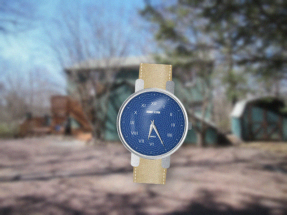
6 h 25 min
